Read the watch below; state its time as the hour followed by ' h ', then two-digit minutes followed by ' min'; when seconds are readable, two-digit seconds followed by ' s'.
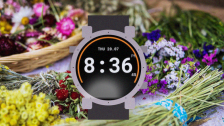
8 h 36 min
